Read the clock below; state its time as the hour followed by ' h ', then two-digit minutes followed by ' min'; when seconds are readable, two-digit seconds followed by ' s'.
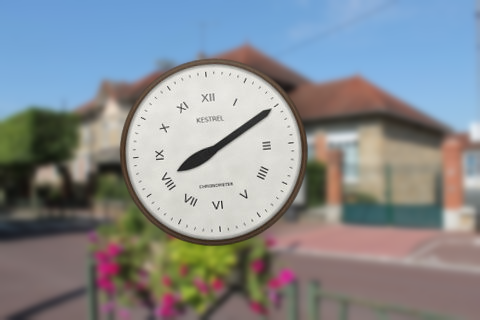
8 h 10 min
